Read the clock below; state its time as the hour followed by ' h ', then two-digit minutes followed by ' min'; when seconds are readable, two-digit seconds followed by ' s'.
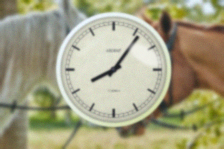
8 h 06 min
